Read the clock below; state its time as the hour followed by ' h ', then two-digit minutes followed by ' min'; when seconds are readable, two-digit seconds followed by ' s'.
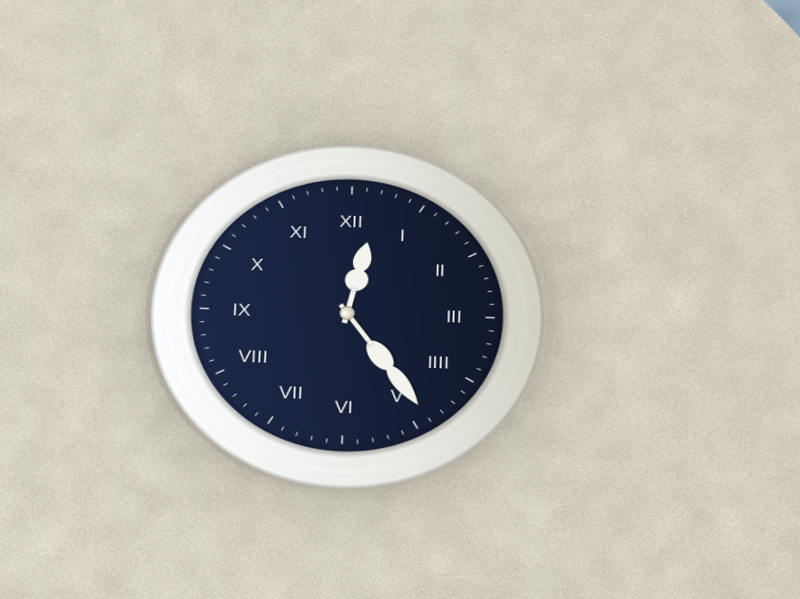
12 h 24 min
